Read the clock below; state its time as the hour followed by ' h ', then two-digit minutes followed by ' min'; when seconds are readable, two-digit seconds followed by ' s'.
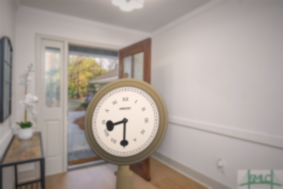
8 h 30 min
